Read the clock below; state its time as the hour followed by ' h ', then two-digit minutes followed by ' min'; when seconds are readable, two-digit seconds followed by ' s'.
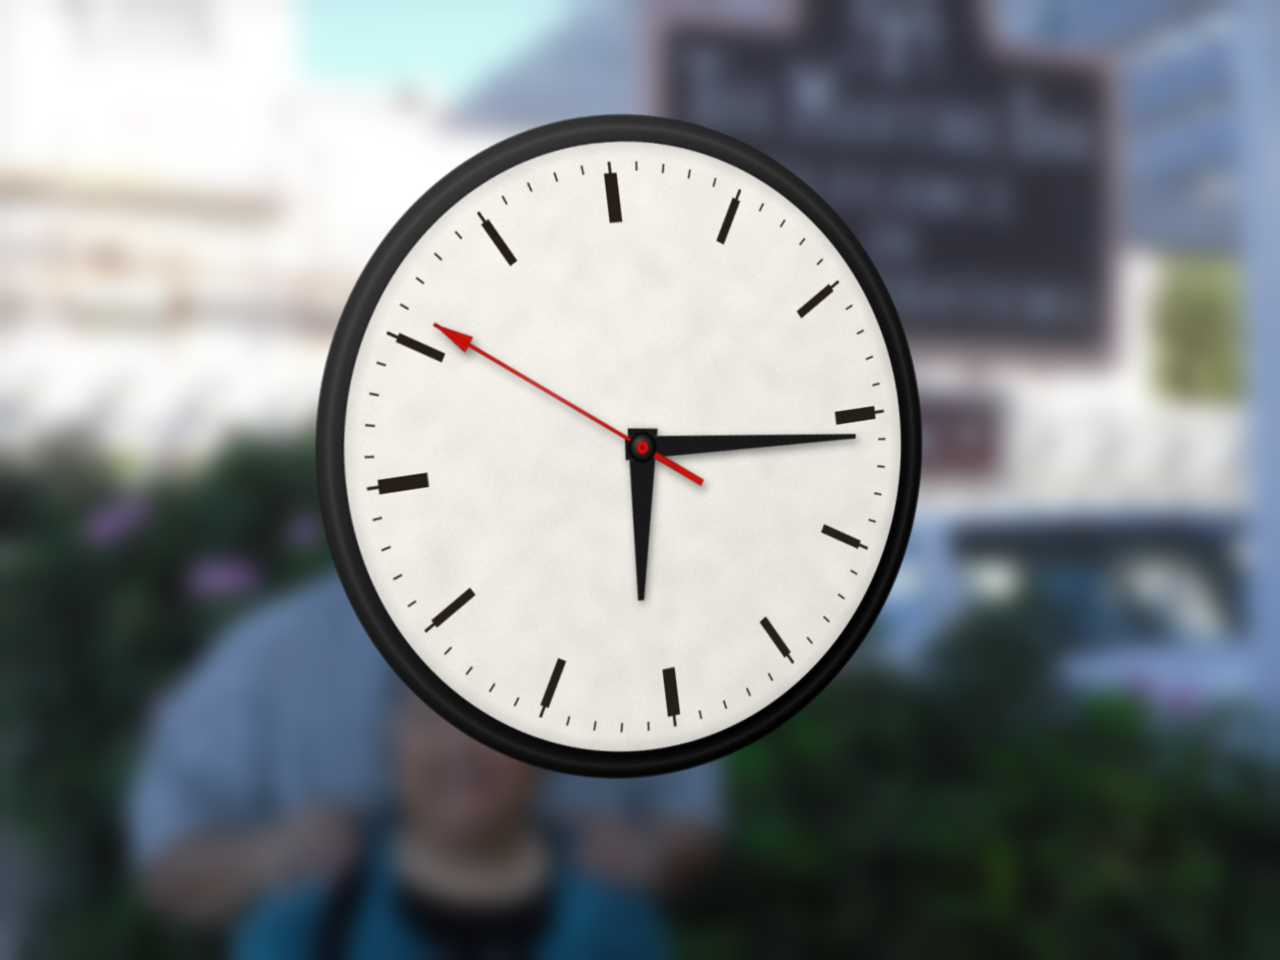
6 h 15 min 51 s
